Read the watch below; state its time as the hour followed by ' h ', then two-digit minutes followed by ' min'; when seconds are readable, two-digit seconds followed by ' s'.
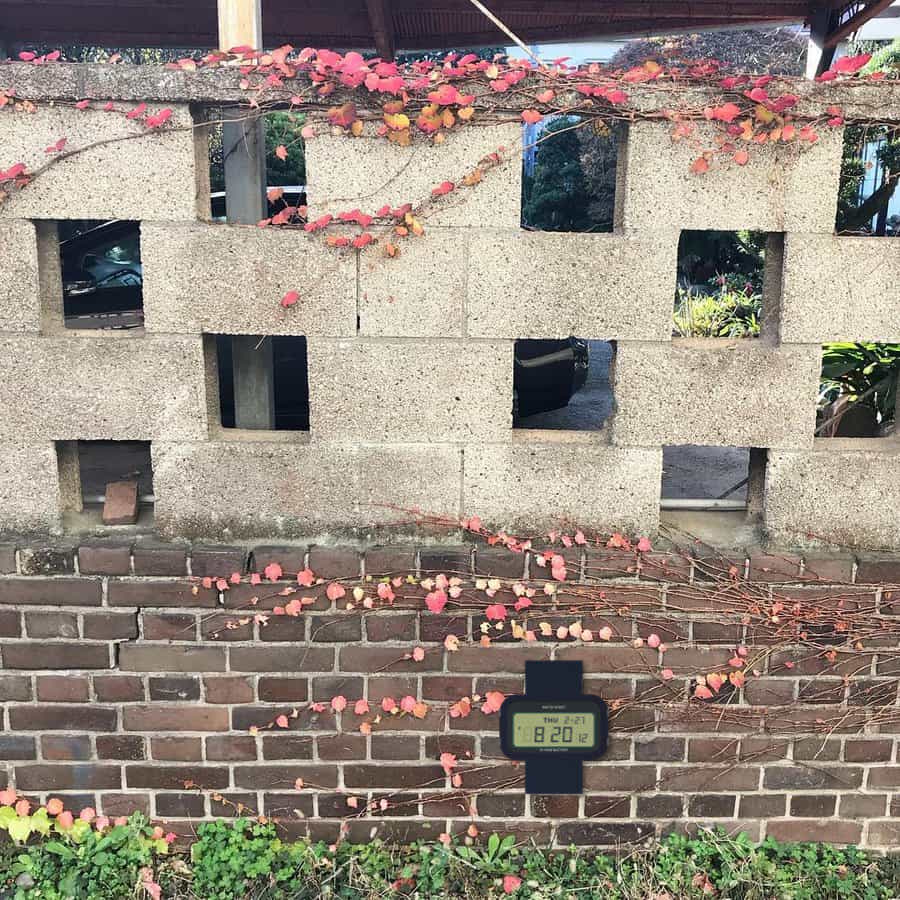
8 h 20 min
